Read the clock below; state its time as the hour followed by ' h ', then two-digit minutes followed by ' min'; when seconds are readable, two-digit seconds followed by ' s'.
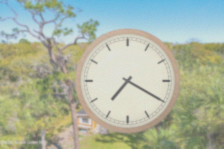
7 h 20 min
